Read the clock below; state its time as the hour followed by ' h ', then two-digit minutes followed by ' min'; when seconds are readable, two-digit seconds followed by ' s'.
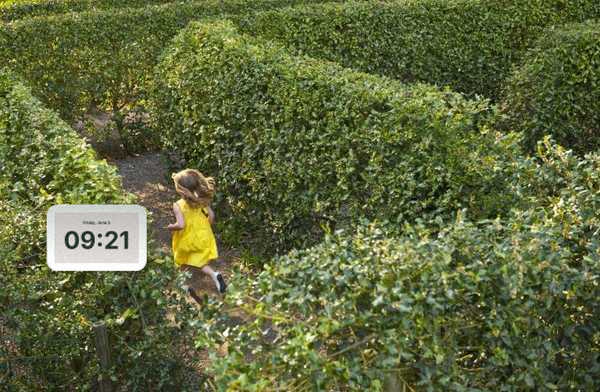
9 h 21 min
